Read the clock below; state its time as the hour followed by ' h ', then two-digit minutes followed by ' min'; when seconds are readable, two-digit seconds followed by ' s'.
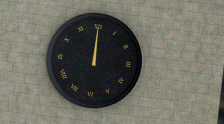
12 h 00 min
